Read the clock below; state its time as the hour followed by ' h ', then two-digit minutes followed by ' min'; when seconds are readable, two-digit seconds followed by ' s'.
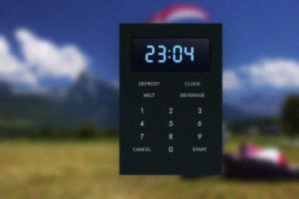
23 h 04 min
